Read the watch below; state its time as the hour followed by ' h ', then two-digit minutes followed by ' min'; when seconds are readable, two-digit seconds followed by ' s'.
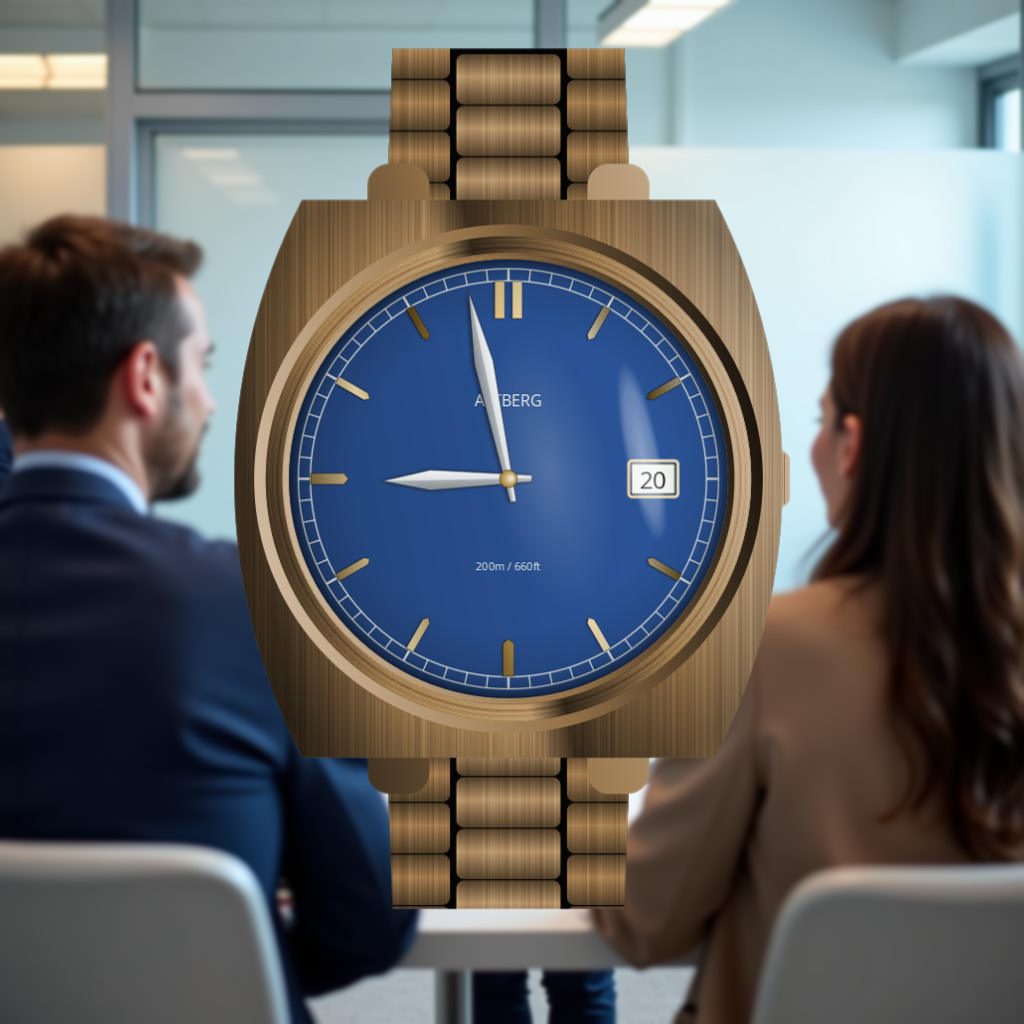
8 h 58 min
